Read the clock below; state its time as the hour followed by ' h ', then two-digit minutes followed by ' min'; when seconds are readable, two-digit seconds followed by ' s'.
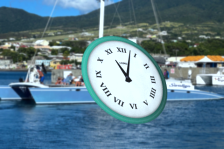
11 h 03 min
